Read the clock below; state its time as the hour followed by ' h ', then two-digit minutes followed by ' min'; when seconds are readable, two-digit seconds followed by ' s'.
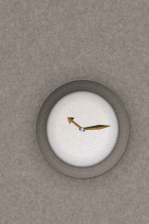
10 h 14 min
